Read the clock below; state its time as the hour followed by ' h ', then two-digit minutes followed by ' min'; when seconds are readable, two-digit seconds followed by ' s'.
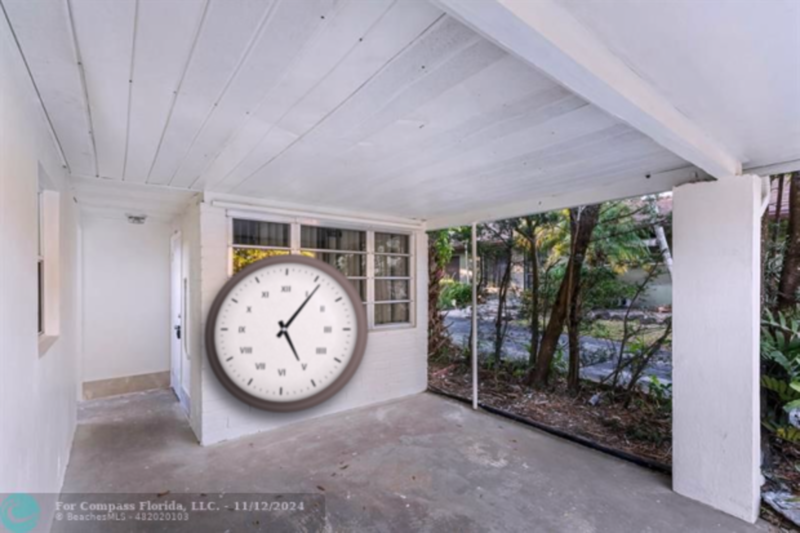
5 h 06 min
